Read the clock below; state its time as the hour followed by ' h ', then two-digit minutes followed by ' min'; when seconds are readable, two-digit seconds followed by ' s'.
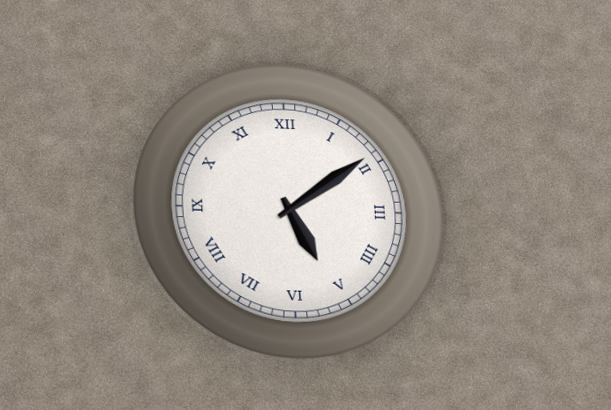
5 h 09 min
